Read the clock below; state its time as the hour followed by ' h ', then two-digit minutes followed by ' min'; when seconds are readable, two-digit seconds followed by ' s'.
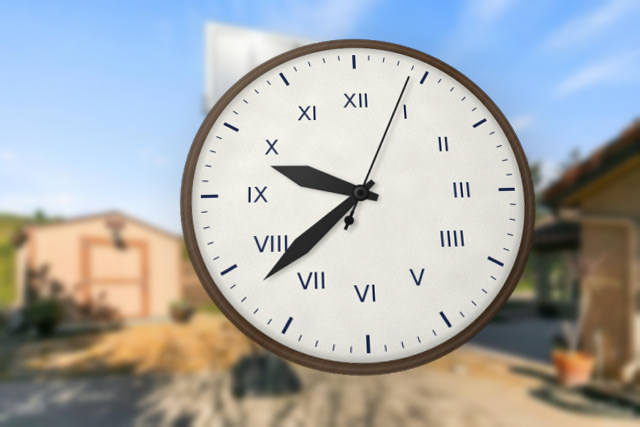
9 h 38 min 04 s
